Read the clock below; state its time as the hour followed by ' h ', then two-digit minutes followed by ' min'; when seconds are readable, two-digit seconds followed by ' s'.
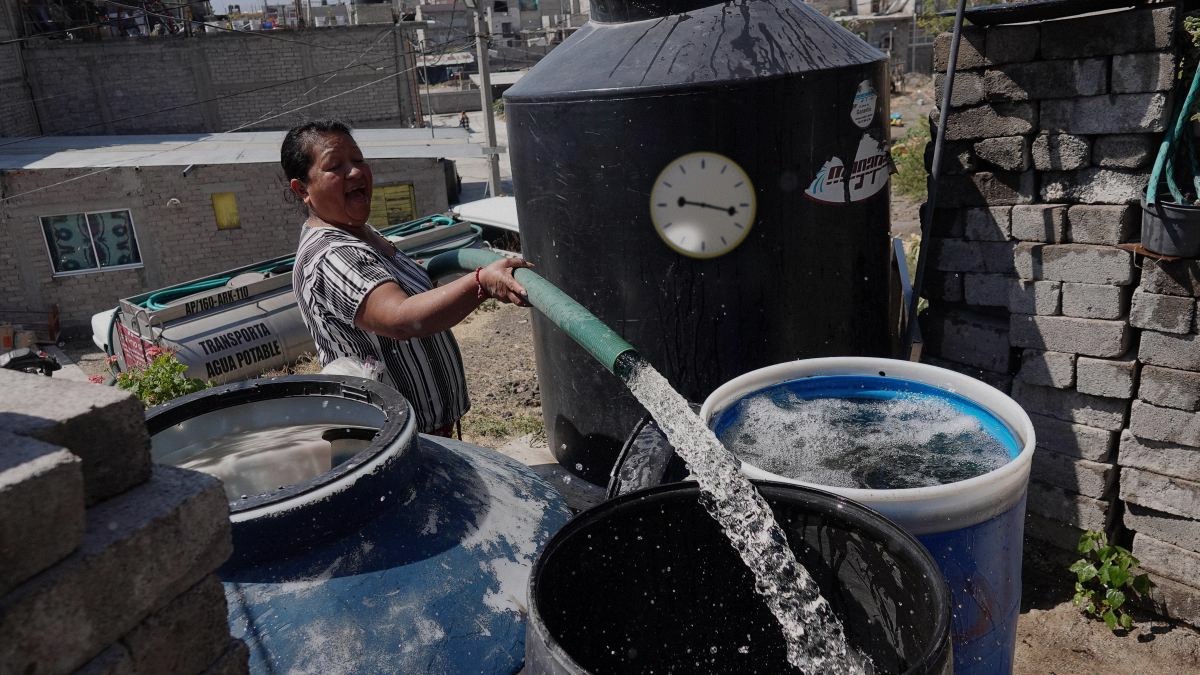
9 h 17 min
